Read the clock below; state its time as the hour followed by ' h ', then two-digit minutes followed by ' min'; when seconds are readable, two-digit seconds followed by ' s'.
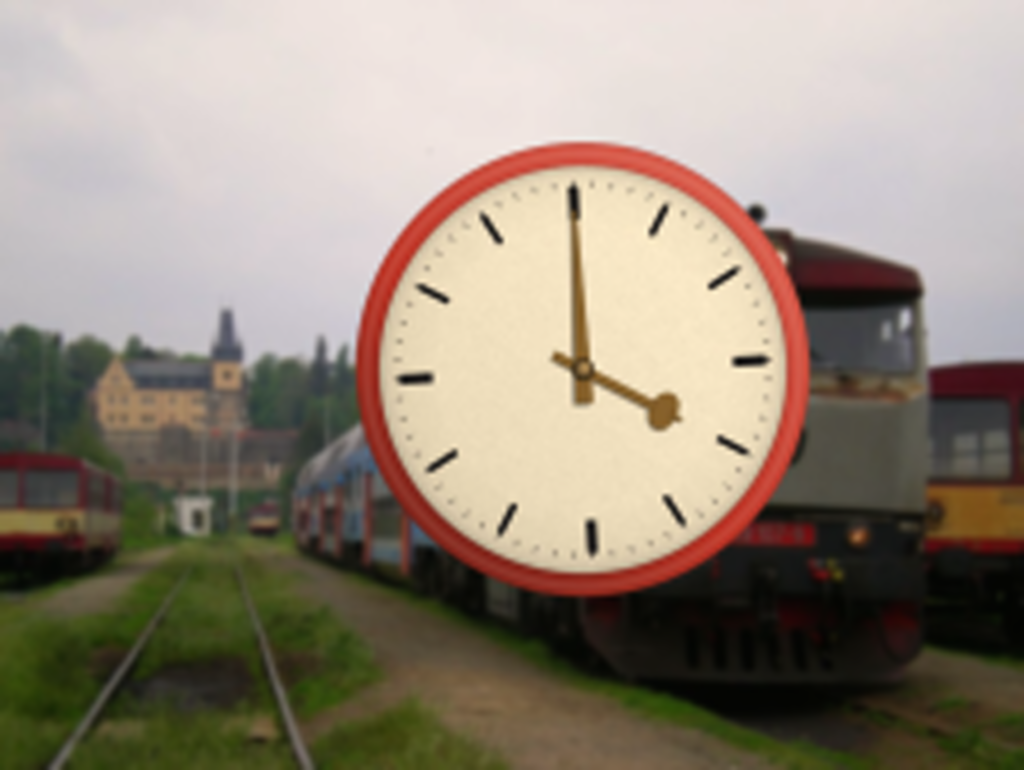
4 h 00 min
